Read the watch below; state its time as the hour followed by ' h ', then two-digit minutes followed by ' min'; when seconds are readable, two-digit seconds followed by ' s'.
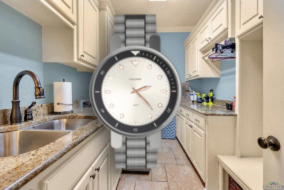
2 h 23 min
